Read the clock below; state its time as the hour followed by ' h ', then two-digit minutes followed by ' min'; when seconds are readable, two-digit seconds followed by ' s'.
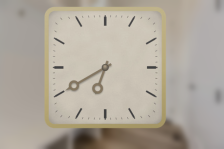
6 h 40 min
